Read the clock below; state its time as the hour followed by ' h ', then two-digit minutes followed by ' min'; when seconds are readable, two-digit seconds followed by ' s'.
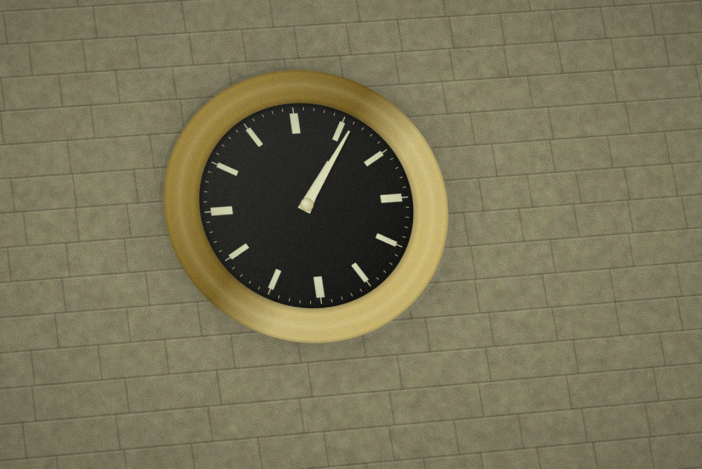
1 h 06 min
